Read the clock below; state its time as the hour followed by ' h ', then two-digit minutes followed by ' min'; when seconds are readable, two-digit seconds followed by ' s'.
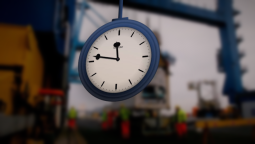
11 h 47 min
